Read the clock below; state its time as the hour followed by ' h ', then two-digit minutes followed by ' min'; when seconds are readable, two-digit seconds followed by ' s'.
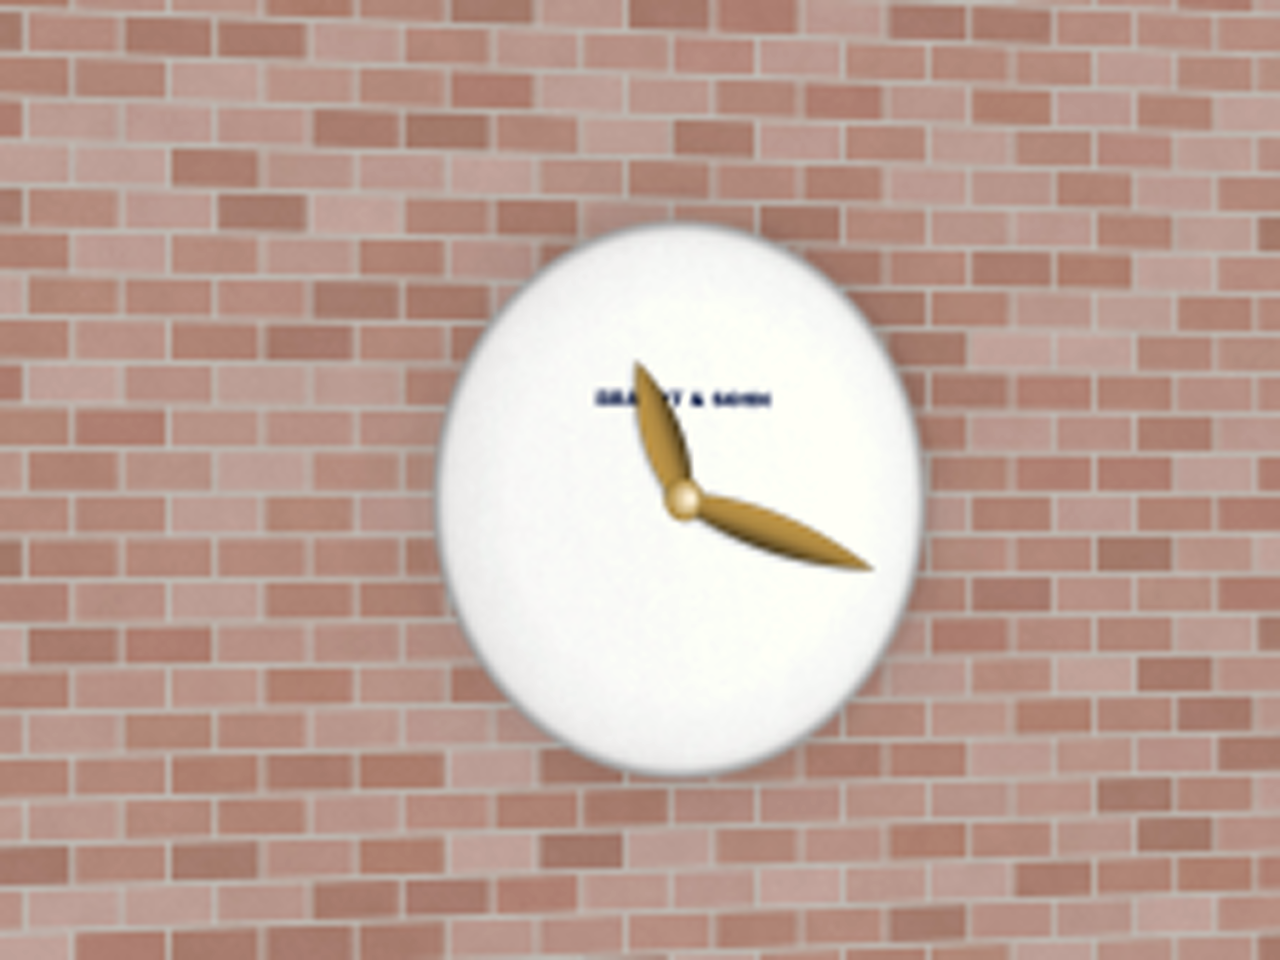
11 h 18 min
